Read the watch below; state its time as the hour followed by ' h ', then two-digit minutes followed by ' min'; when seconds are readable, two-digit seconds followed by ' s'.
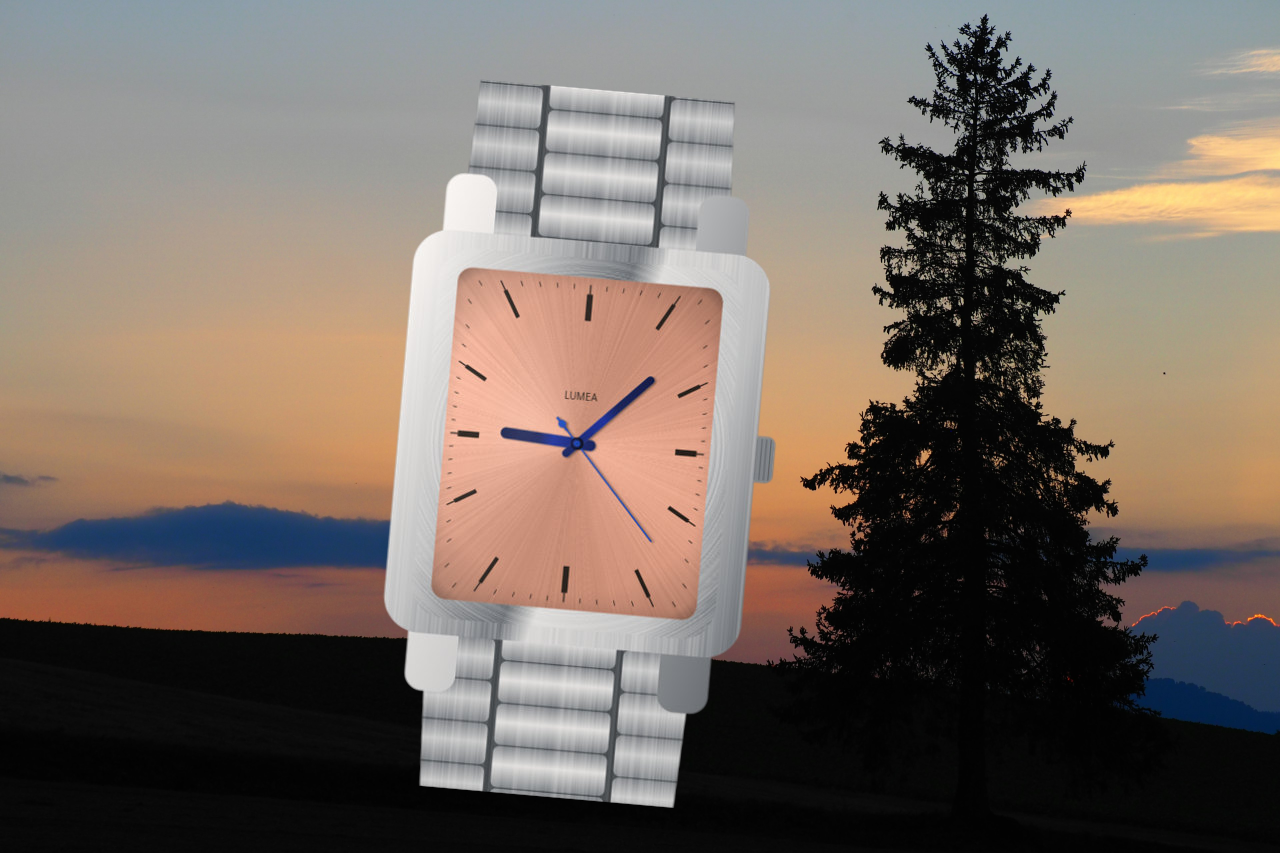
9 h 07 min 23 s
